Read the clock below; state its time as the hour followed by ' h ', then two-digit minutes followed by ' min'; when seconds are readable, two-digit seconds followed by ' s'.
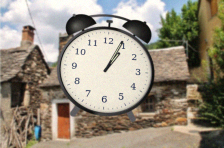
1 h 04 min
